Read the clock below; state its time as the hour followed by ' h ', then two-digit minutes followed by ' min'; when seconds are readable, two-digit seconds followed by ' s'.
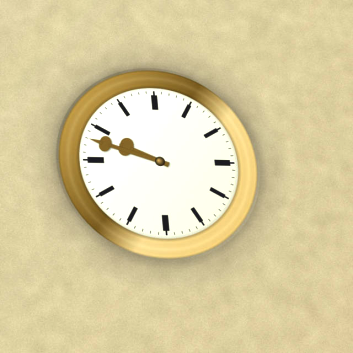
9 h 48 min
